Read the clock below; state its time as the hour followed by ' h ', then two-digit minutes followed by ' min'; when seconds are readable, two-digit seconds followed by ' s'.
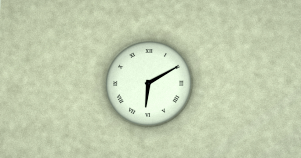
6 h 10 min
